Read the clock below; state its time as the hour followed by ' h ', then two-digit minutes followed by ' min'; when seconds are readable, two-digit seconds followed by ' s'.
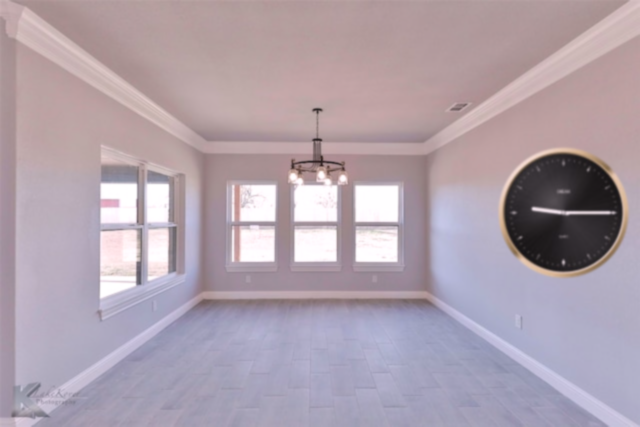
9 h 15 min
